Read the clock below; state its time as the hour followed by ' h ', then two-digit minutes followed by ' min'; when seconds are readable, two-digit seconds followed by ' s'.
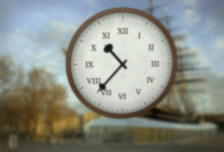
10 h 37 min
